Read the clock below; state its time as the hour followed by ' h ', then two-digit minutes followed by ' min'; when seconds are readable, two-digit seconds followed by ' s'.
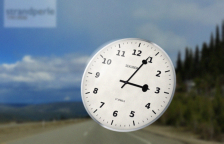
3 h 04 min
